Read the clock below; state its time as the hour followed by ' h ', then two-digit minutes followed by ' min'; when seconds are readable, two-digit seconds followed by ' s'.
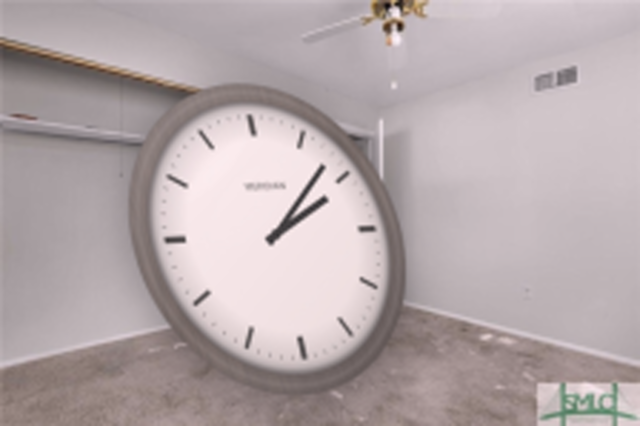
2 h 08 min
